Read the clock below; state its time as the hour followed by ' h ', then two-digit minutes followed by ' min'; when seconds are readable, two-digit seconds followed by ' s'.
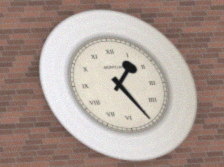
1 h 25 min
